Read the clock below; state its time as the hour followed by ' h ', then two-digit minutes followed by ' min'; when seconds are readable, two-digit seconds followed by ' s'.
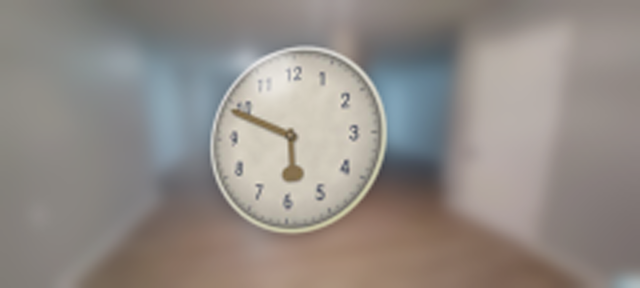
5 h 49 min
